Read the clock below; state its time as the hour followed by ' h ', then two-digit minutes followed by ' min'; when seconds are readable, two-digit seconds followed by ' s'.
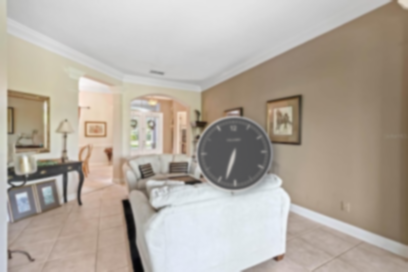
6 h 33 min
